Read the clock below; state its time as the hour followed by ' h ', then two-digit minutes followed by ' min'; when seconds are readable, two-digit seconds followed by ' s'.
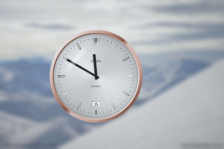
11 h 50 min
